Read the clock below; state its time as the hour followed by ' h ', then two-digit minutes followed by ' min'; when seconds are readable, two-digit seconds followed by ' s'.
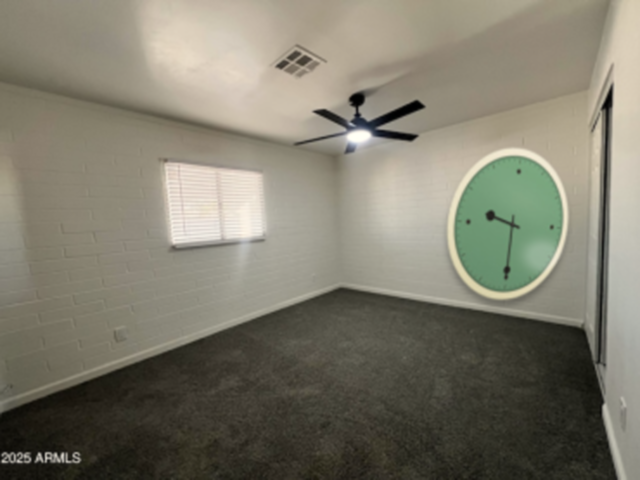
9 h 30 min
